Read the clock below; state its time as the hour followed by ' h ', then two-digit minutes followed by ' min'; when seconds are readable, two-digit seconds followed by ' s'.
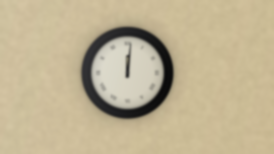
12 h 01 min
